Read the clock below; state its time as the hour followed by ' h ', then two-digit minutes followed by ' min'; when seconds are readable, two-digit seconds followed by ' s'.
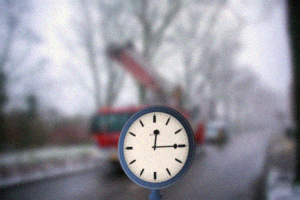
12 h 15 min
